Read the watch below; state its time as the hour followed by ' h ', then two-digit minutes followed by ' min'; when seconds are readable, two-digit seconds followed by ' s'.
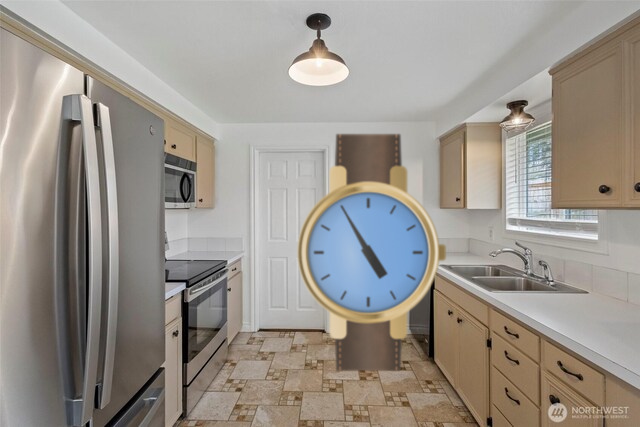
4 h 55 min
